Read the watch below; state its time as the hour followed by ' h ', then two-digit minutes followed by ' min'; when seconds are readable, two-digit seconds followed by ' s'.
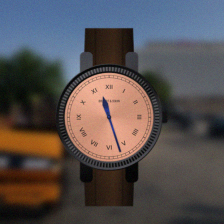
11 h 27 min
